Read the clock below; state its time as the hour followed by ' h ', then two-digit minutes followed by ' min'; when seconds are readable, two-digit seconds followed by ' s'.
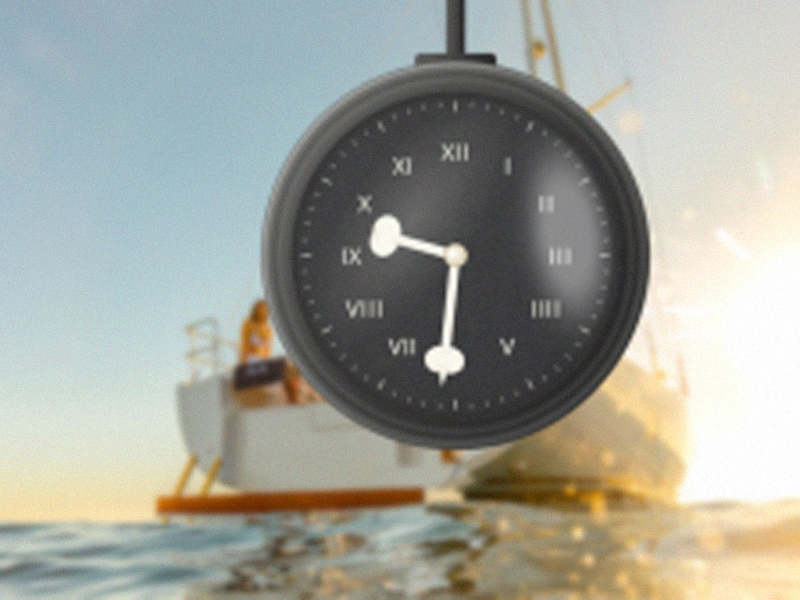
9 h 31 min
